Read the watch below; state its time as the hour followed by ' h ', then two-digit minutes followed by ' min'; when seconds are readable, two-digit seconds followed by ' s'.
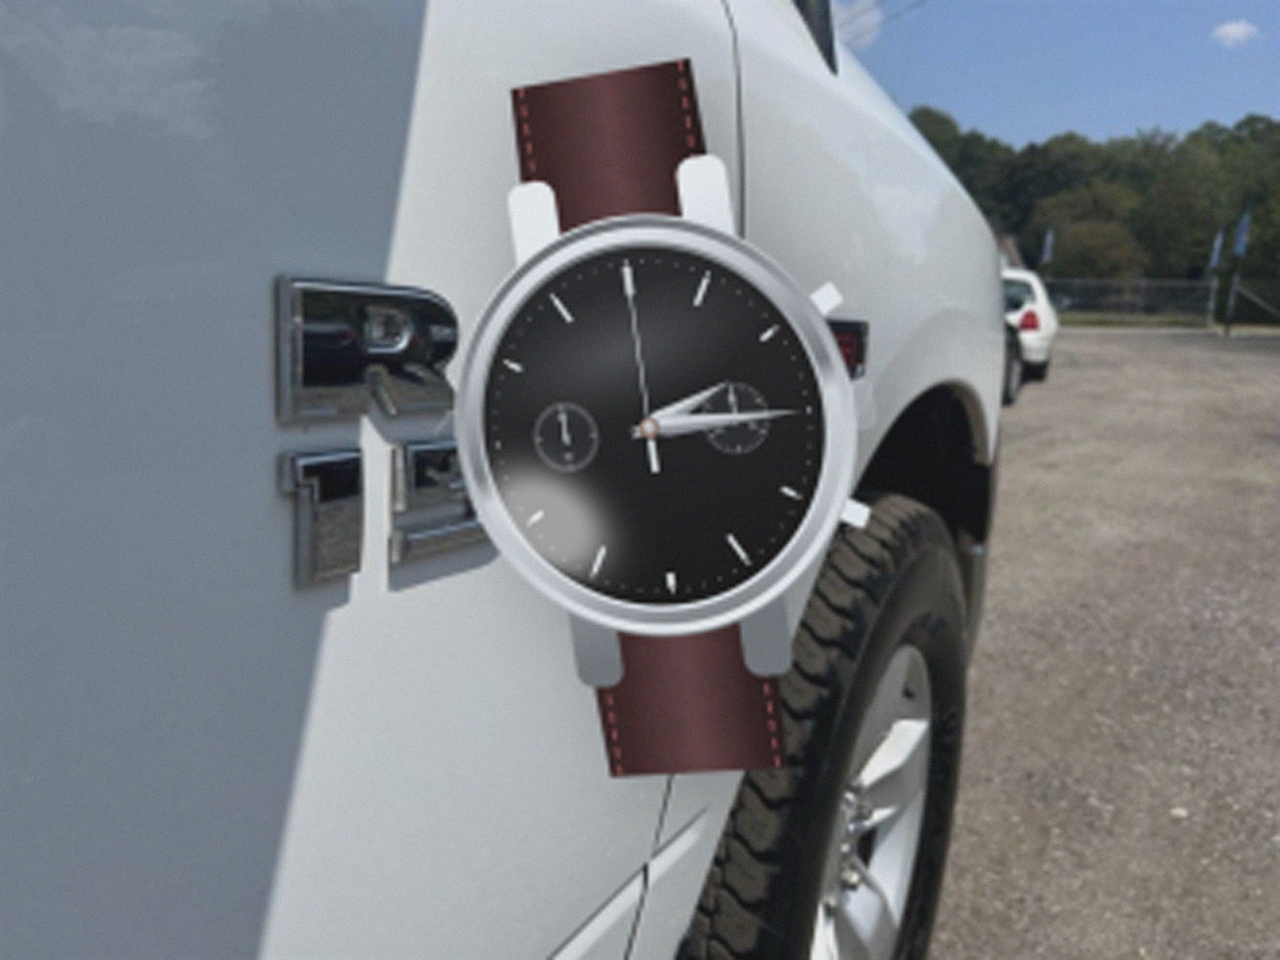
2 h 15 min
